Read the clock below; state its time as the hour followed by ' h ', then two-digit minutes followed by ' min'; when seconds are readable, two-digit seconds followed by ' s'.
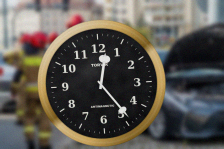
12 h 24 min
